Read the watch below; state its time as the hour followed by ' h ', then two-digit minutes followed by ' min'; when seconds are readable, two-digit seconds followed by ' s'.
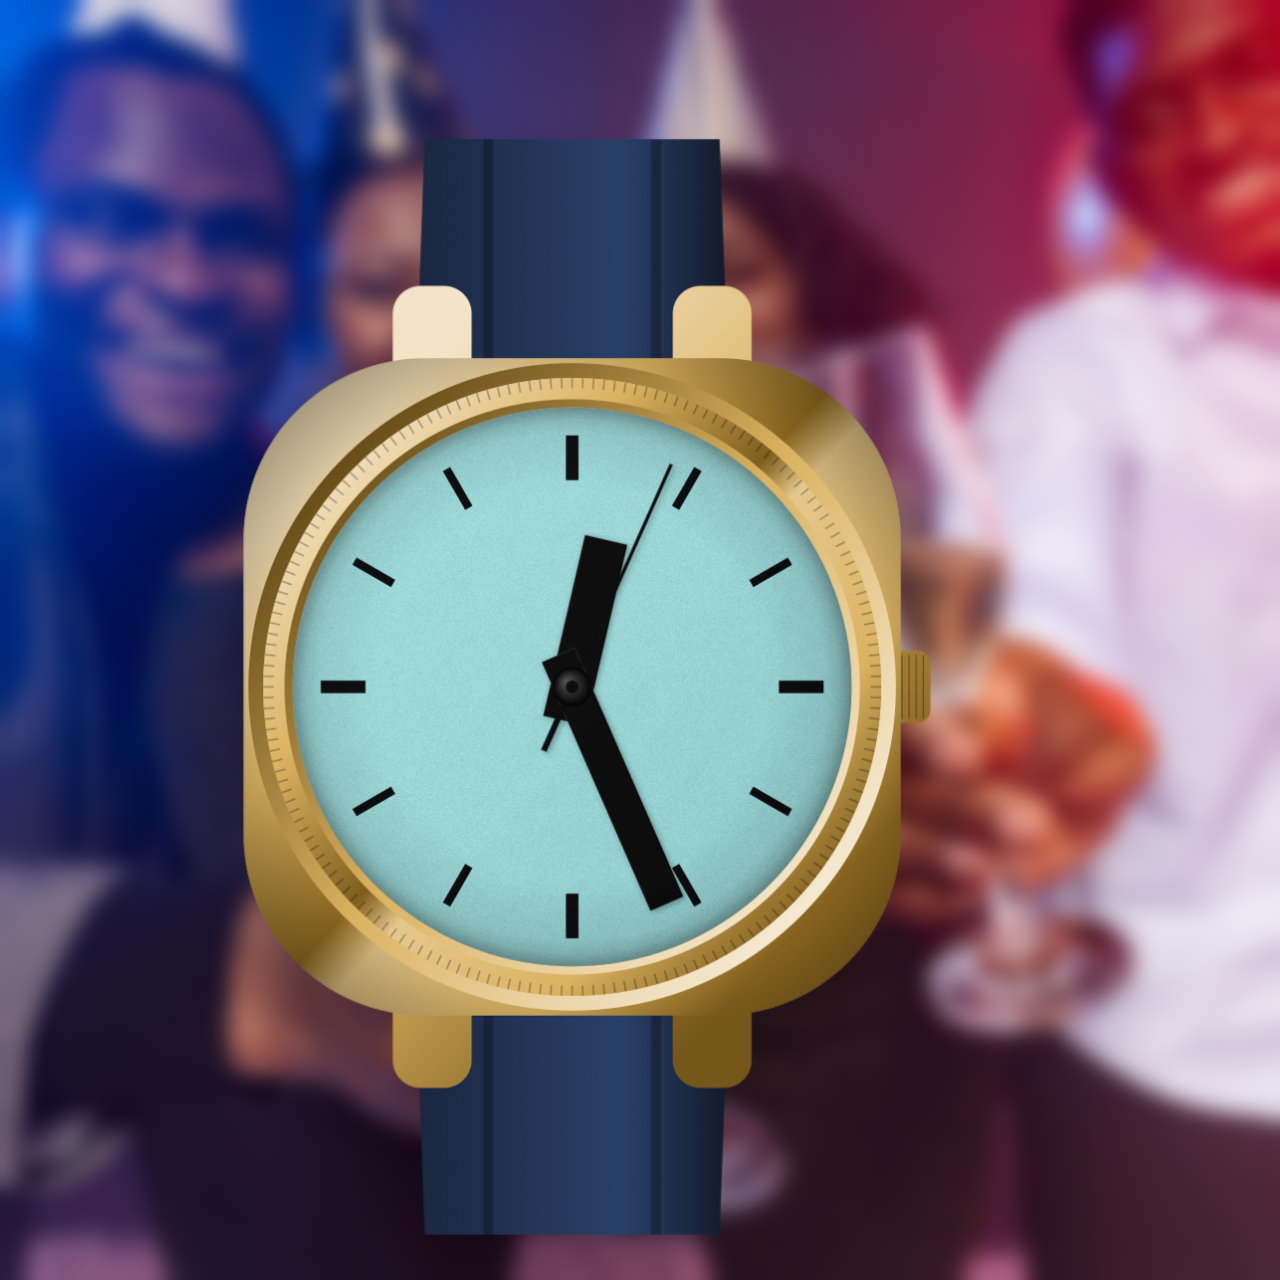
12 h 26 min 04 s
